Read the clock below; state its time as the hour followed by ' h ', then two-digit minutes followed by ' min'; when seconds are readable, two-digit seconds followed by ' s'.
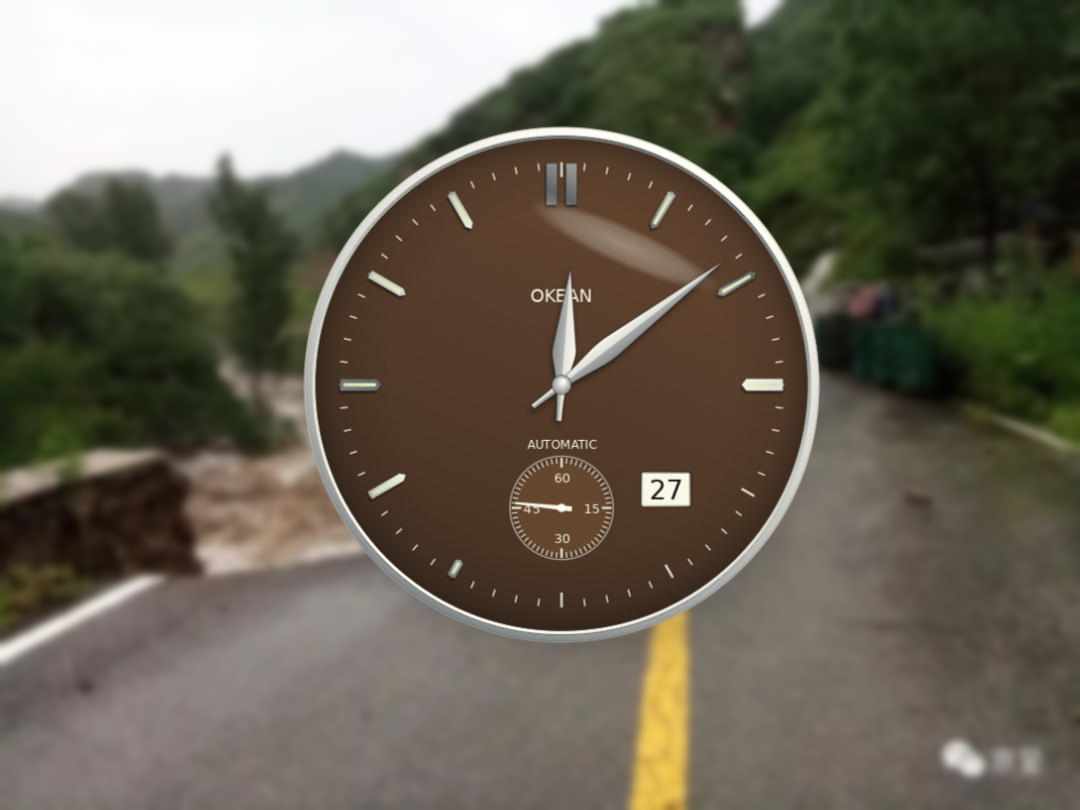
12 h 08 min 46 s
